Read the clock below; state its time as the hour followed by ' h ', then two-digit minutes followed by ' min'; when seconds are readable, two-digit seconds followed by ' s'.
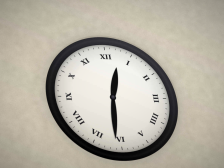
12 h 31 min
